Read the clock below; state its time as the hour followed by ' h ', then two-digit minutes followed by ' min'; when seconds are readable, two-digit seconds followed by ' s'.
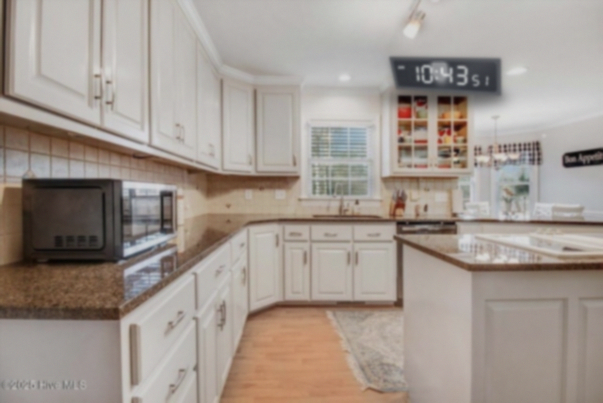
10 h 43 min
